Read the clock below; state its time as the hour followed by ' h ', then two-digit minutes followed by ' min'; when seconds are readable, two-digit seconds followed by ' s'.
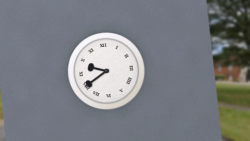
9 h 40 min
